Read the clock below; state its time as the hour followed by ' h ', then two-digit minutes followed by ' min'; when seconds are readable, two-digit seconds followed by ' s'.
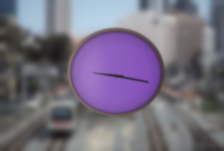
9 h 17 min
